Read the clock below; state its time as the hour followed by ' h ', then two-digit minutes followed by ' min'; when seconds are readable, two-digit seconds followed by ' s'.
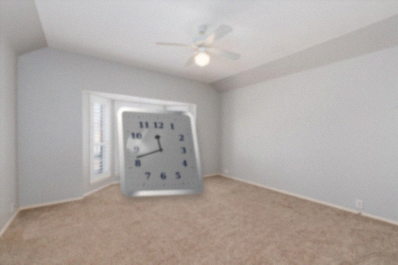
11 h 42 min
